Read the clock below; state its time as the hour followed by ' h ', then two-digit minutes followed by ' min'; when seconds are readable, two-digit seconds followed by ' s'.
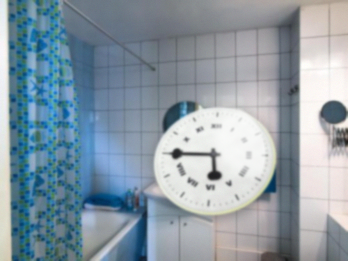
5 h 45 min
